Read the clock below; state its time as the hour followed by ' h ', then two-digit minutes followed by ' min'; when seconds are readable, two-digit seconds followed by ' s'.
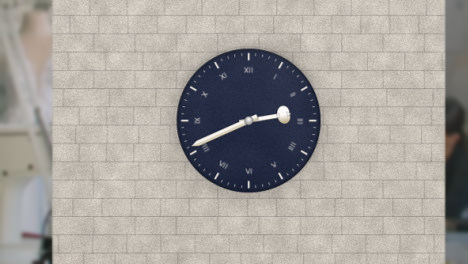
2 h 41 min
